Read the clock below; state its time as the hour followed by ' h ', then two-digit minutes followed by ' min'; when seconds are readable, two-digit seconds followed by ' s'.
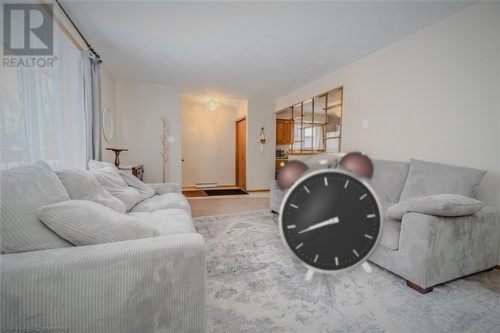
8 h 43 min
